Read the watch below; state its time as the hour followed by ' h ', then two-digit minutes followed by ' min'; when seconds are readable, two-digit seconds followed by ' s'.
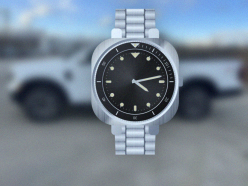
4 h 13 min
